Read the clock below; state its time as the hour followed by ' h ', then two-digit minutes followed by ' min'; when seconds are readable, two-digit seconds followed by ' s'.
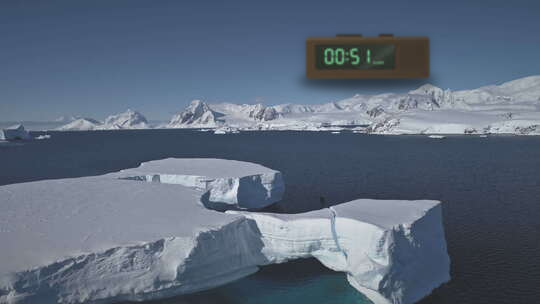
0 h 51 min
